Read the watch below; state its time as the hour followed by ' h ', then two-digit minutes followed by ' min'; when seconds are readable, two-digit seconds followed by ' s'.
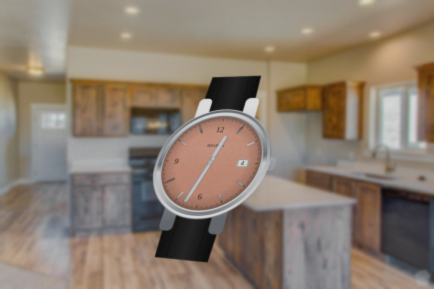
12 h 33 min
